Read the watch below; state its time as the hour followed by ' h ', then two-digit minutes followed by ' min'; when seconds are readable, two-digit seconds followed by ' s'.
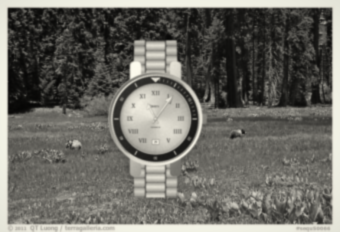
11 h 06 min
